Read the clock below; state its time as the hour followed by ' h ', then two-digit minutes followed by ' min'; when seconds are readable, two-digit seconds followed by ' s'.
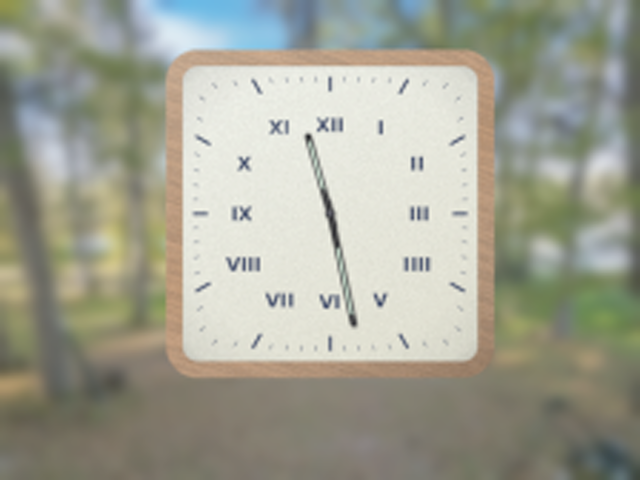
11 h 28 min
